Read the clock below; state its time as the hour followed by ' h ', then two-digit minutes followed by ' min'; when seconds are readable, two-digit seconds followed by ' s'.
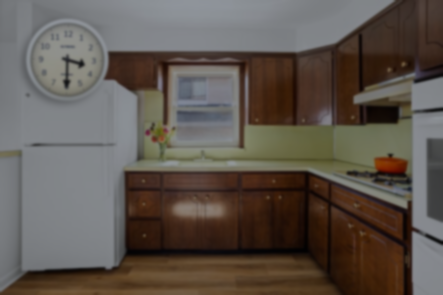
3 h 30 min
